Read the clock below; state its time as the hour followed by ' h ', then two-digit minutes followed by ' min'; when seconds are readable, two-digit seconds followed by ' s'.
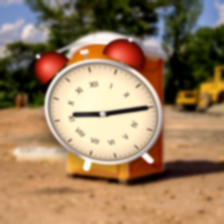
9 h 15 min
